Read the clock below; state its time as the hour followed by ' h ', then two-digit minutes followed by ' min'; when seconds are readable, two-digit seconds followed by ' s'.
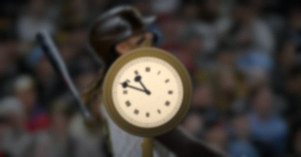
10 h 48 min
